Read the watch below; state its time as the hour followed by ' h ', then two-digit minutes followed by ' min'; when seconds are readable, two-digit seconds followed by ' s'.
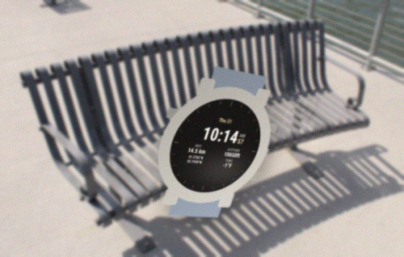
10 h 14 min
